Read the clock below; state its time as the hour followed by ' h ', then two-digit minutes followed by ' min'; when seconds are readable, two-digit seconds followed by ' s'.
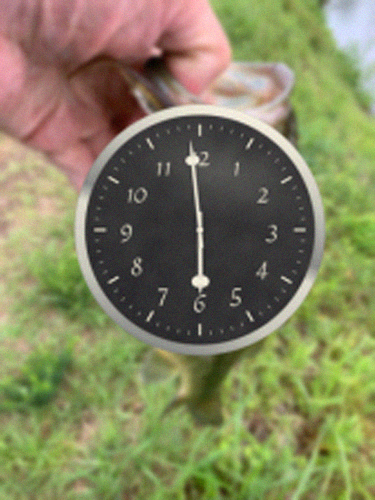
5 h 59 min
